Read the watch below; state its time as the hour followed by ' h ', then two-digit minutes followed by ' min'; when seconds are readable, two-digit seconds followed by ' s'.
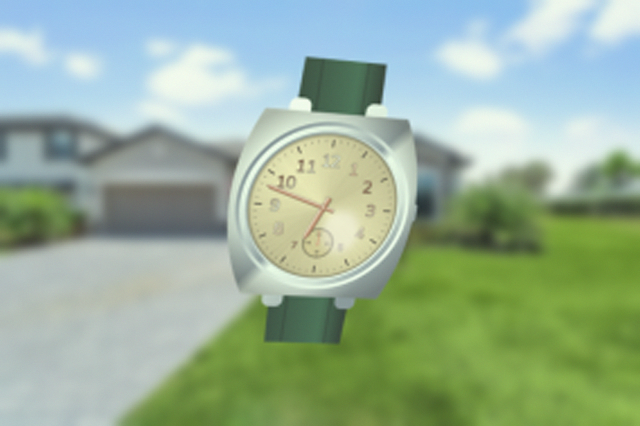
6 h 48 min
